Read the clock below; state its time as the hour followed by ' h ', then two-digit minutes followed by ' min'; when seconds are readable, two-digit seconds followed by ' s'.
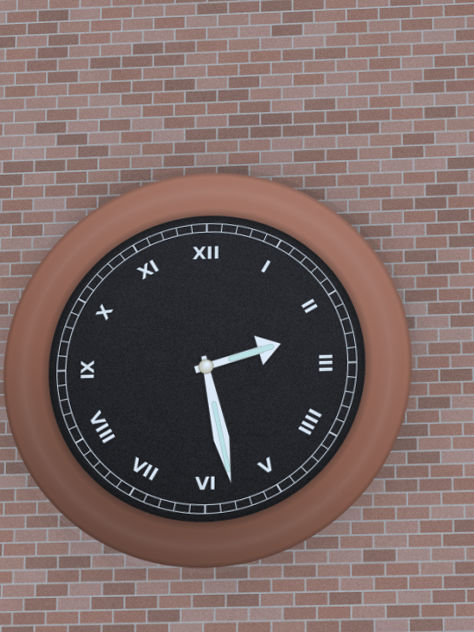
2 h 28 min
